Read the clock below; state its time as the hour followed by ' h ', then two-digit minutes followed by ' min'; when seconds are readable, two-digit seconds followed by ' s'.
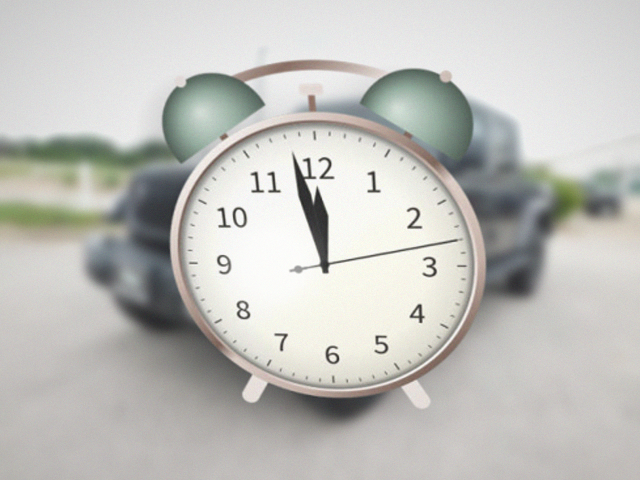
11 h 58 min 13 s
